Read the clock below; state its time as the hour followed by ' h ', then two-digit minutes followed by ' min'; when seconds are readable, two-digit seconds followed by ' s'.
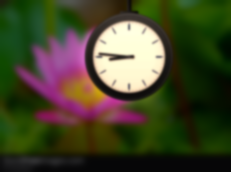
8 h 46 min
